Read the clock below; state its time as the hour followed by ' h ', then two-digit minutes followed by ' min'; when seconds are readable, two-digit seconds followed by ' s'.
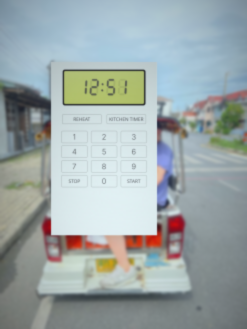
12 h 51 min
